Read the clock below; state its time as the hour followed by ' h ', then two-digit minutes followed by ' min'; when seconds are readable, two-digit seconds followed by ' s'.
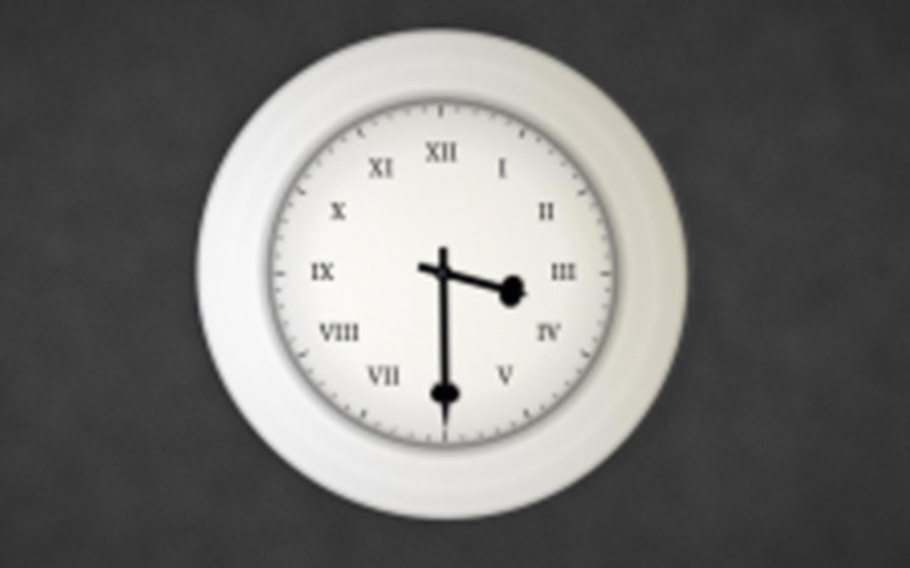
3 h 30 min
